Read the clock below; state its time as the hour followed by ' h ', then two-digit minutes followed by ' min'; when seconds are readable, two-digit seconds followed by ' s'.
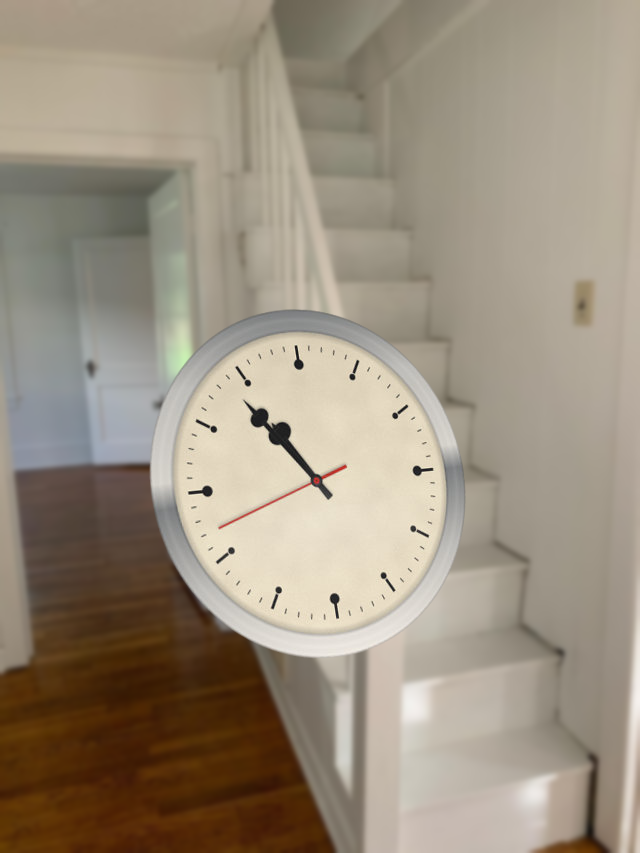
10 h 53 min 42 s
